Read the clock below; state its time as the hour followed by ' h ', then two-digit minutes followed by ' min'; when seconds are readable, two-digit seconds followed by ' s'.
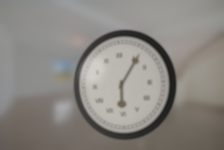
6 h 06 min
